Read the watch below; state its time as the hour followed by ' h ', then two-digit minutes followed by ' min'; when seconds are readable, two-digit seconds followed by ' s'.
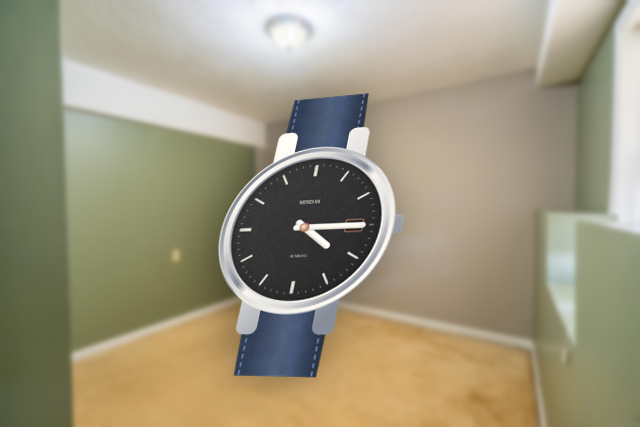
4 h 15 min
